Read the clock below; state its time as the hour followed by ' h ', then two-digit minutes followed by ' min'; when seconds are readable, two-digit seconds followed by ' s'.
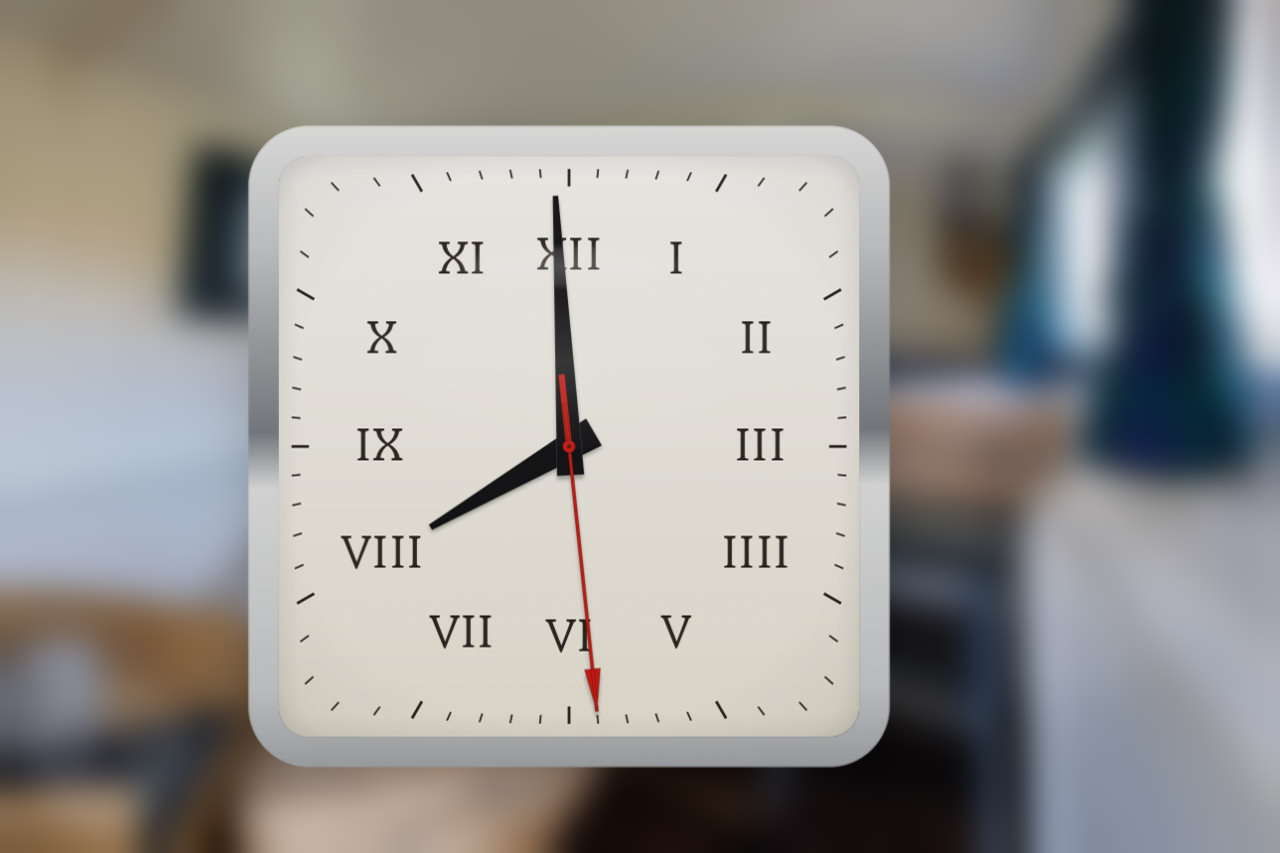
7 h 59 min 29 s
